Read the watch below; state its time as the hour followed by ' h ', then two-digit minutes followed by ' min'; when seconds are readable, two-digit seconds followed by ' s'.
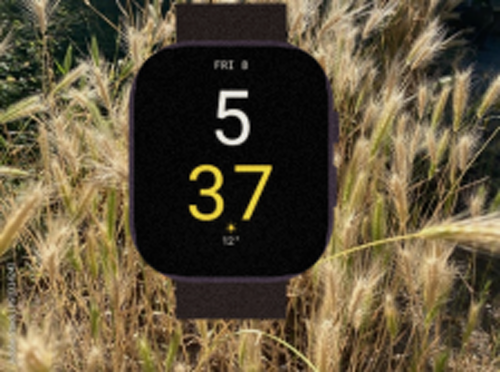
5 h 37 min
